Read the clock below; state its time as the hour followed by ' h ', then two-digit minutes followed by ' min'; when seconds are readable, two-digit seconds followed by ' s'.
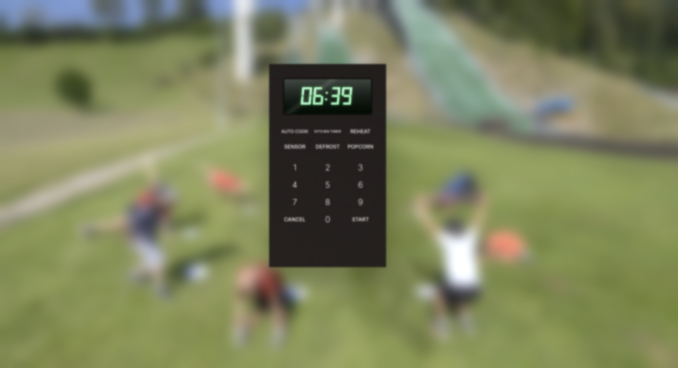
6 h 39 min
